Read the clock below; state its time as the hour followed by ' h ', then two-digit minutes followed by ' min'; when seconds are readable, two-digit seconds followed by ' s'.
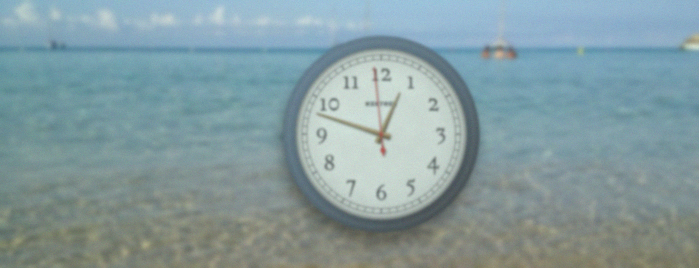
12 h 47 min 59 s
